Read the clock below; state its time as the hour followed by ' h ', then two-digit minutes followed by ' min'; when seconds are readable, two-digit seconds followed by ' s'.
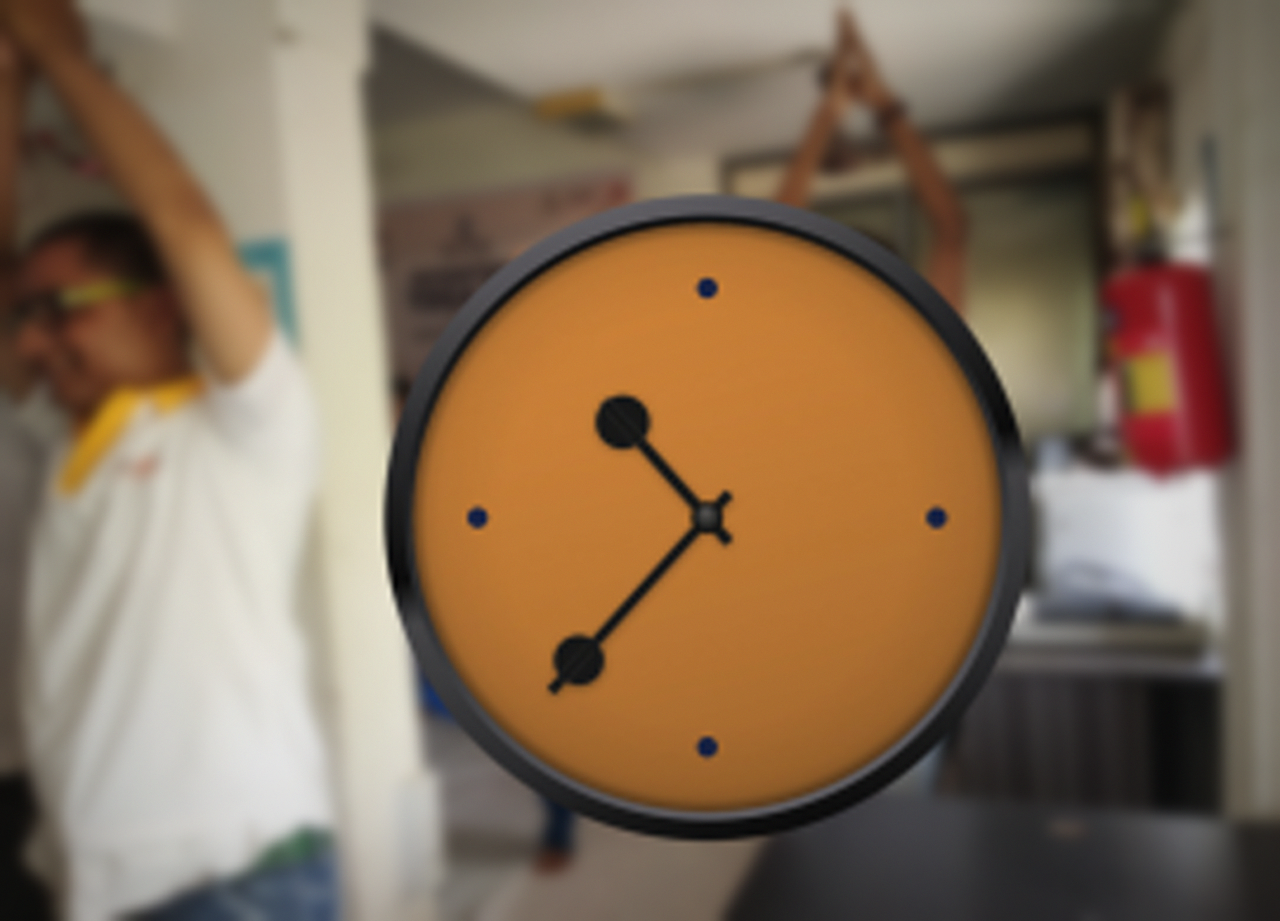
10 h 37 min
